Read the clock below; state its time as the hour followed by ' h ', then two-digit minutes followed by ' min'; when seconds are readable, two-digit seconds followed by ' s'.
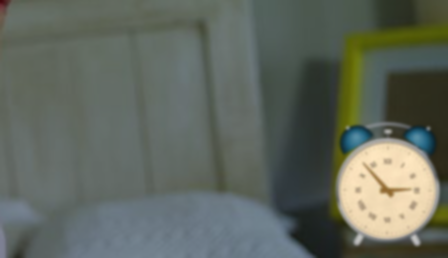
2 h 53 min
